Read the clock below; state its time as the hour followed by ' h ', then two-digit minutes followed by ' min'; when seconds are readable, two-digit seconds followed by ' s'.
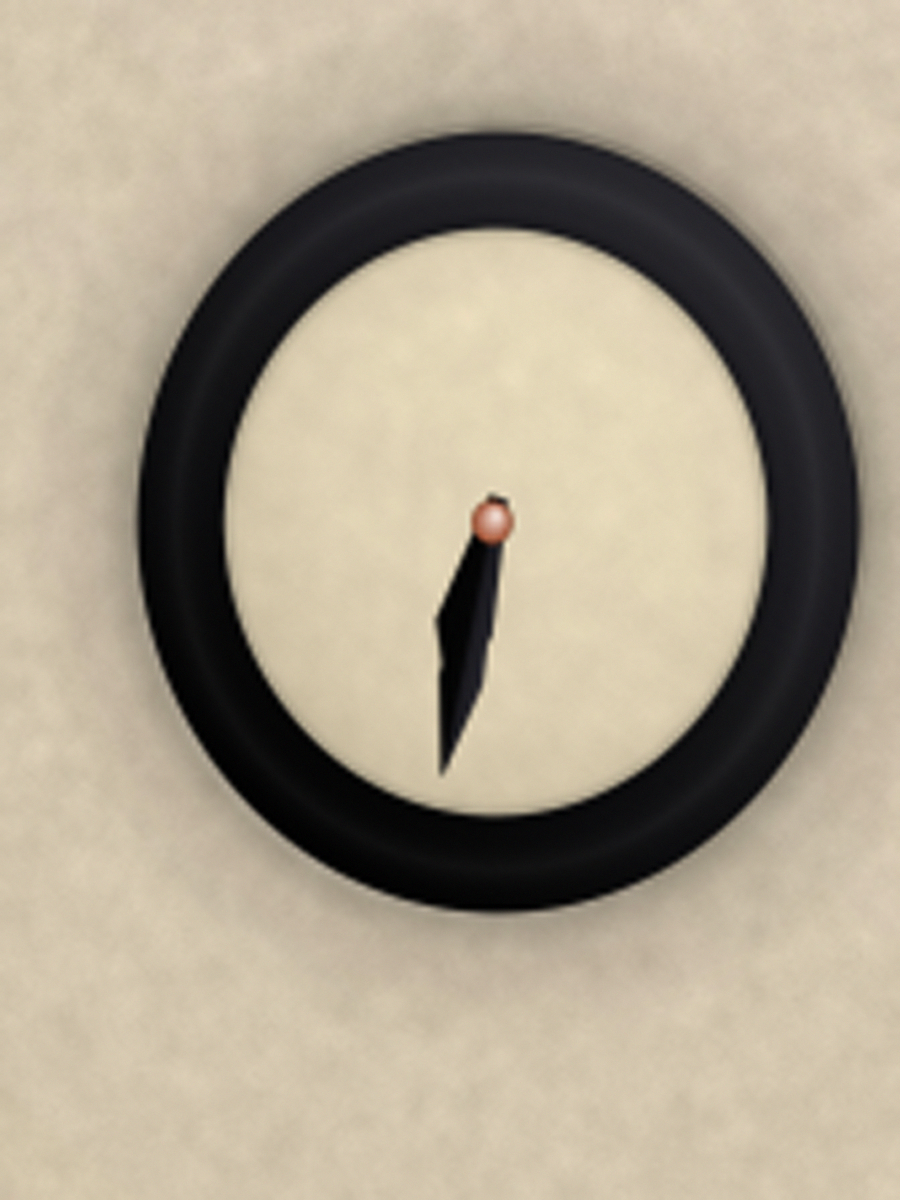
6 h 32 min
